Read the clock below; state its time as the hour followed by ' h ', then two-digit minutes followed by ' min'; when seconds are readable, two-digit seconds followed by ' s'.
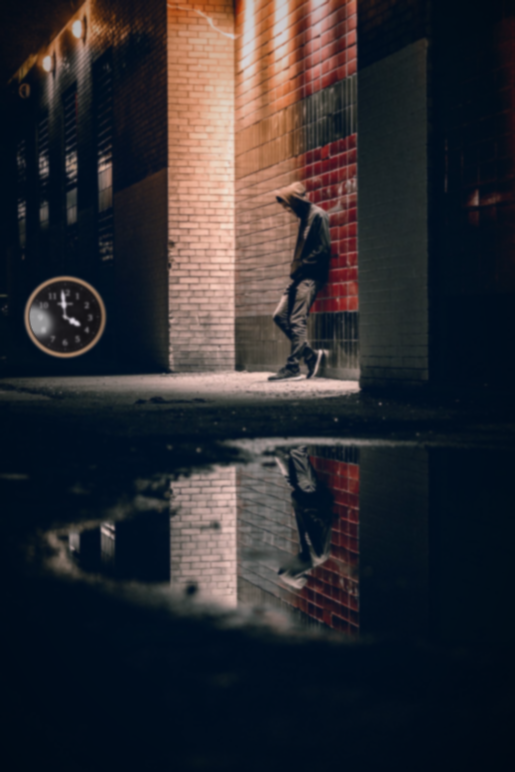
3 h 59 min
